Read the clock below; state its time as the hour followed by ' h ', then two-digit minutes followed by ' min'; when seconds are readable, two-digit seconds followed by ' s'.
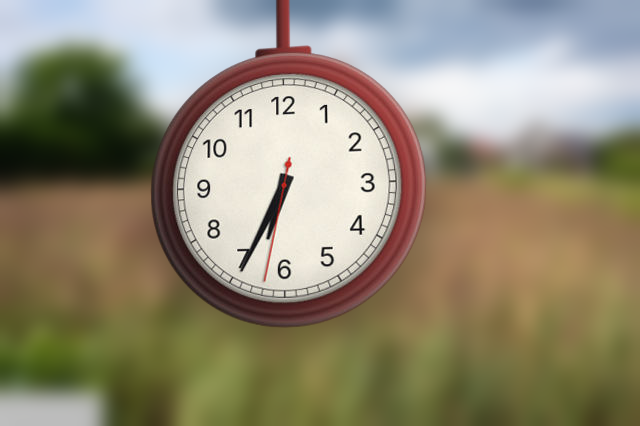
6 h 34 min 32 s
